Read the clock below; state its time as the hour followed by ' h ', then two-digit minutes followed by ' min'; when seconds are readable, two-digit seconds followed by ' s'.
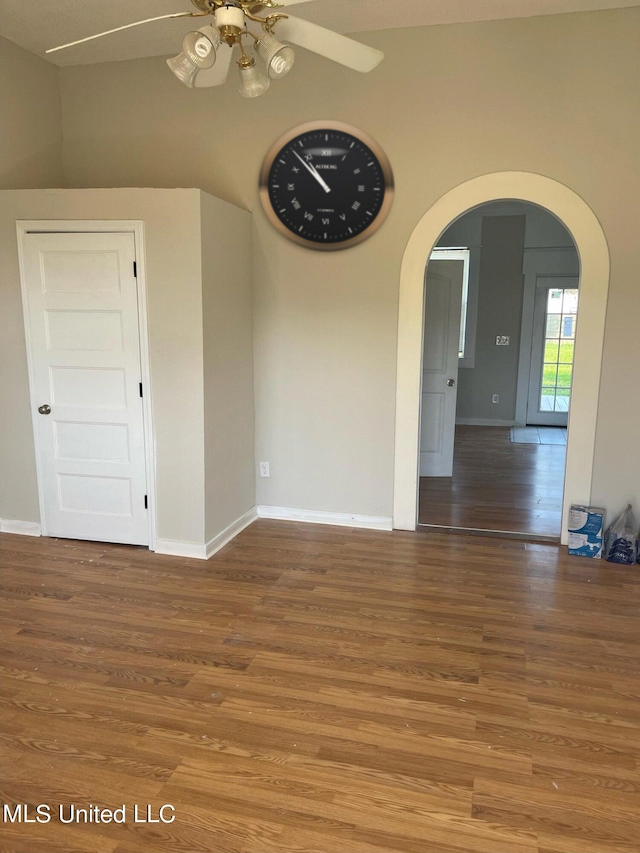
10 h 53 min
